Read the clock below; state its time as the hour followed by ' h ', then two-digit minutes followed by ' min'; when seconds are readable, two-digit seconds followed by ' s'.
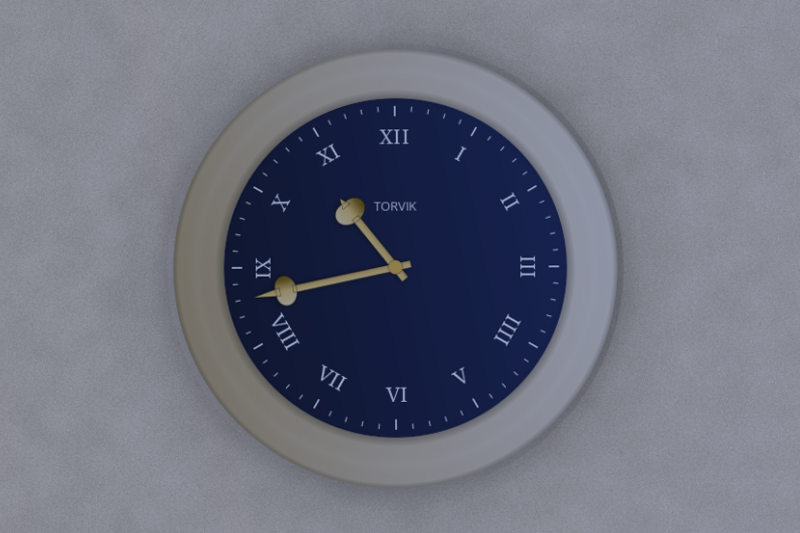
10 h 43 min
